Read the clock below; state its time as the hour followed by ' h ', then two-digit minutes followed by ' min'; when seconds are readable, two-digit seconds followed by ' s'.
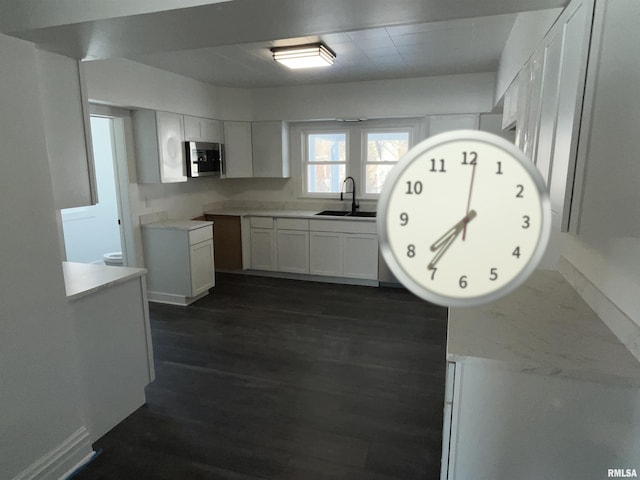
7 h 36 min 01 s
